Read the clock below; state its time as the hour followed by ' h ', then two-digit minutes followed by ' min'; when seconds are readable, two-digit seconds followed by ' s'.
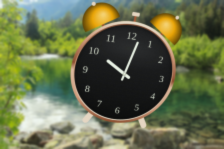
10 h 02 min
